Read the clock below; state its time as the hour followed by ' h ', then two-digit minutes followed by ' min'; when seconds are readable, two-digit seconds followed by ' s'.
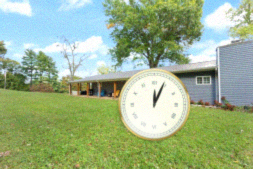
12 h 04 min
